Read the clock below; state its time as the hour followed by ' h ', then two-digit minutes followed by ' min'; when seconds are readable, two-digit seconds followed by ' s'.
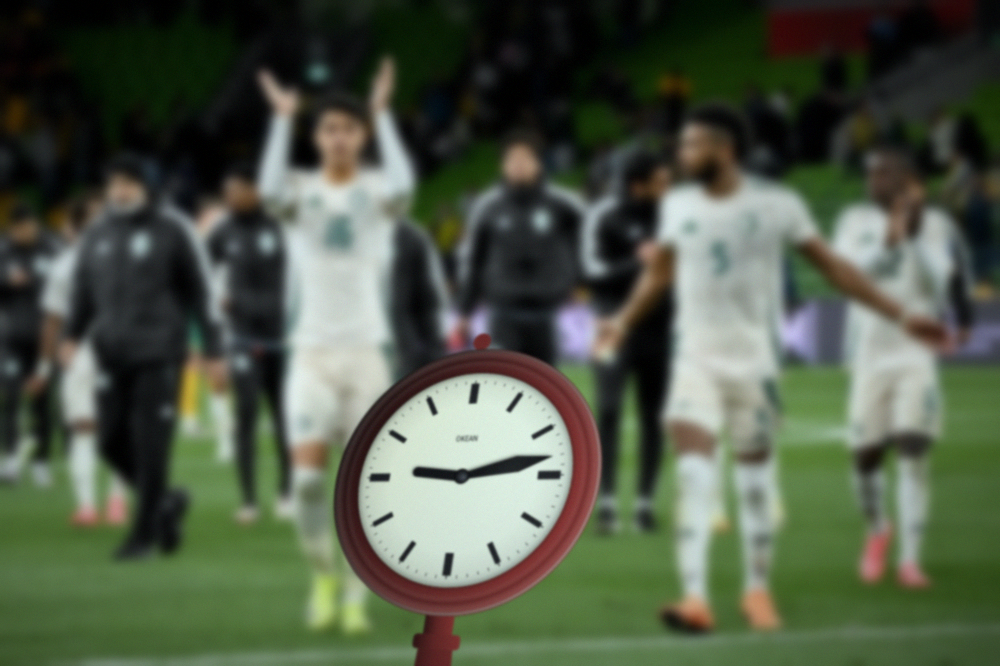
9 h 13 min
